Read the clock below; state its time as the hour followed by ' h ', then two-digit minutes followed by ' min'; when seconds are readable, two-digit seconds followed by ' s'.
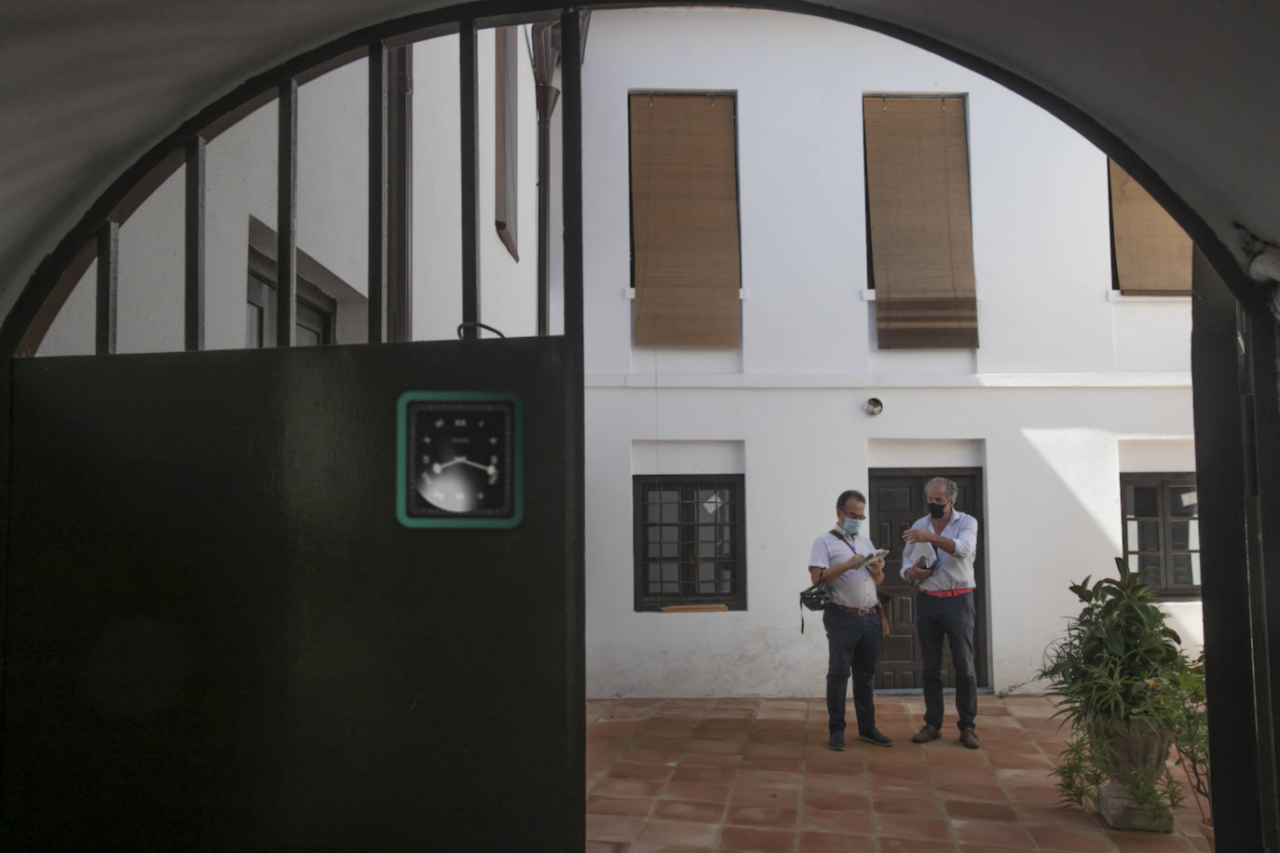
8 h 18 min
